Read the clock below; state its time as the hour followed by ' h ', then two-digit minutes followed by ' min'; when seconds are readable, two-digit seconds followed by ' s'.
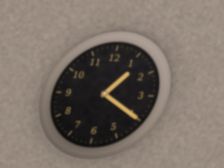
1 h 20 min
